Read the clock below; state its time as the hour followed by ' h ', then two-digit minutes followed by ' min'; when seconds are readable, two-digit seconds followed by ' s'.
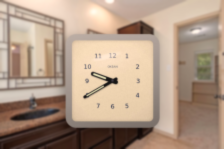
9 h 40 min
